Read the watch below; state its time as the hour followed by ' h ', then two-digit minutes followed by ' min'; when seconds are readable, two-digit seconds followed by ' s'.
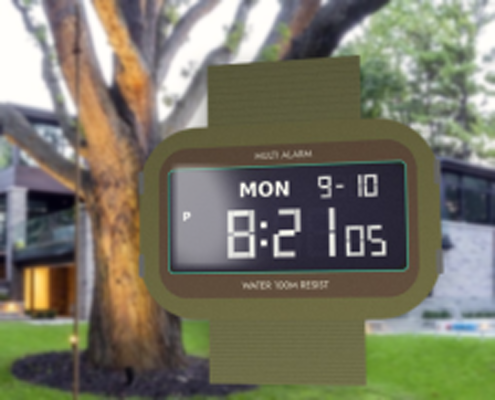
8 h 21 min 05 s
